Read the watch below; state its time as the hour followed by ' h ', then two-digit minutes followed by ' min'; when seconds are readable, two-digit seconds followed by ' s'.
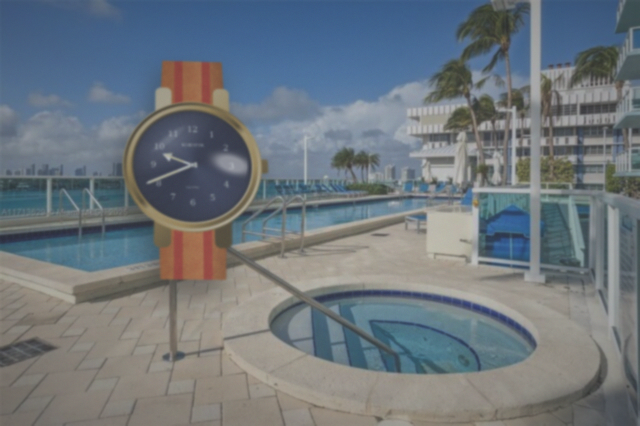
9 h 41 min
